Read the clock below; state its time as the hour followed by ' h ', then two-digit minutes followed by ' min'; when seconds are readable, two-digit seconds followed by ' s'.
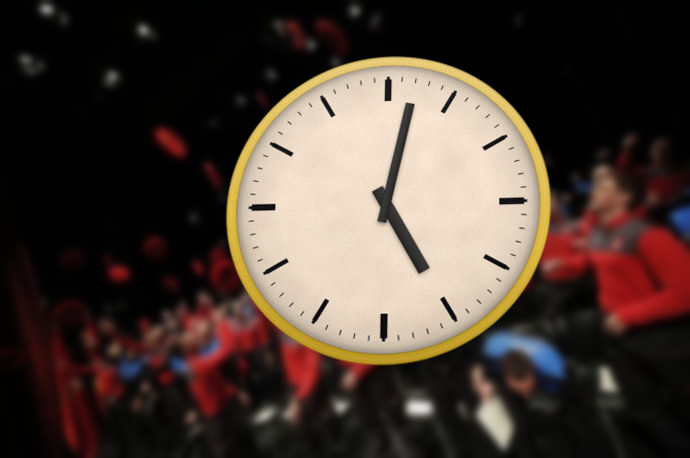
5 h 02 min
